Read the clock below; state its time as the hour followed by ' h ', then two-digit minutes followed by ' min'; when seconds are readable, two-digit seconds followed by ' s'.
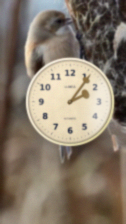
2 h 06 min
